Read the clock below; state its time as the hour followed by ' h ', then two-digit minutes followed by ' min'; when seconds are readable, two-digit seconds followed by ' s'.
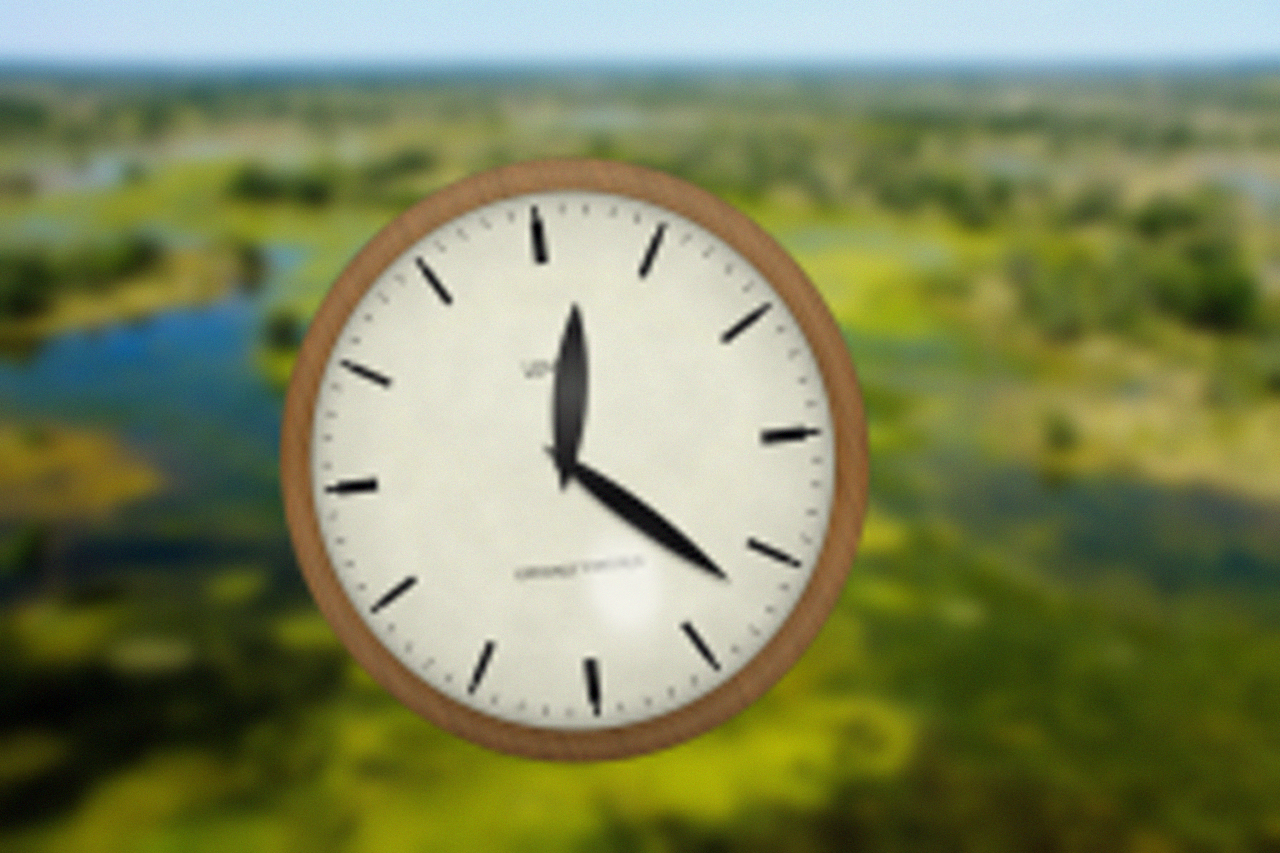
12 h 22 min
